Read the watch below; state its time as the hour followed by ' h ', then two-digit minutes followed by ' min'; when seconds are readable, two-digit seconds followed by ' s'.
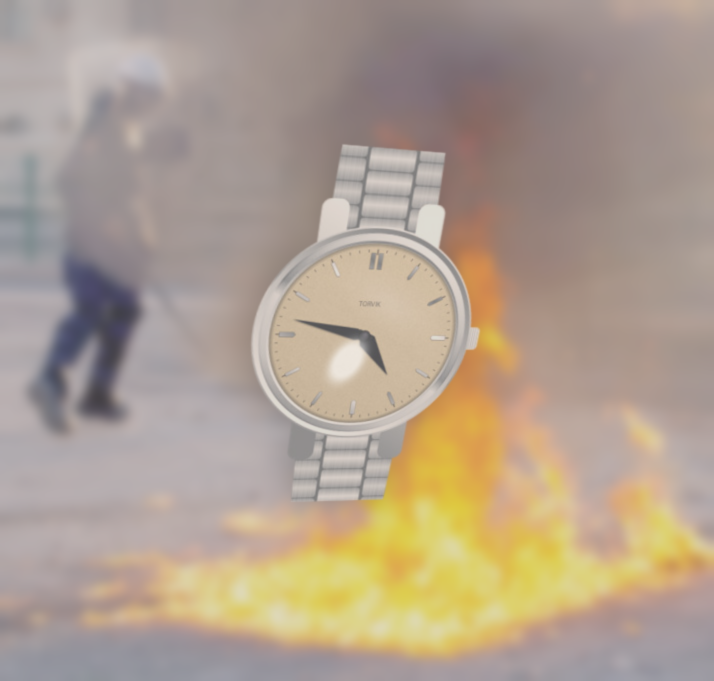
4 h 47 min
